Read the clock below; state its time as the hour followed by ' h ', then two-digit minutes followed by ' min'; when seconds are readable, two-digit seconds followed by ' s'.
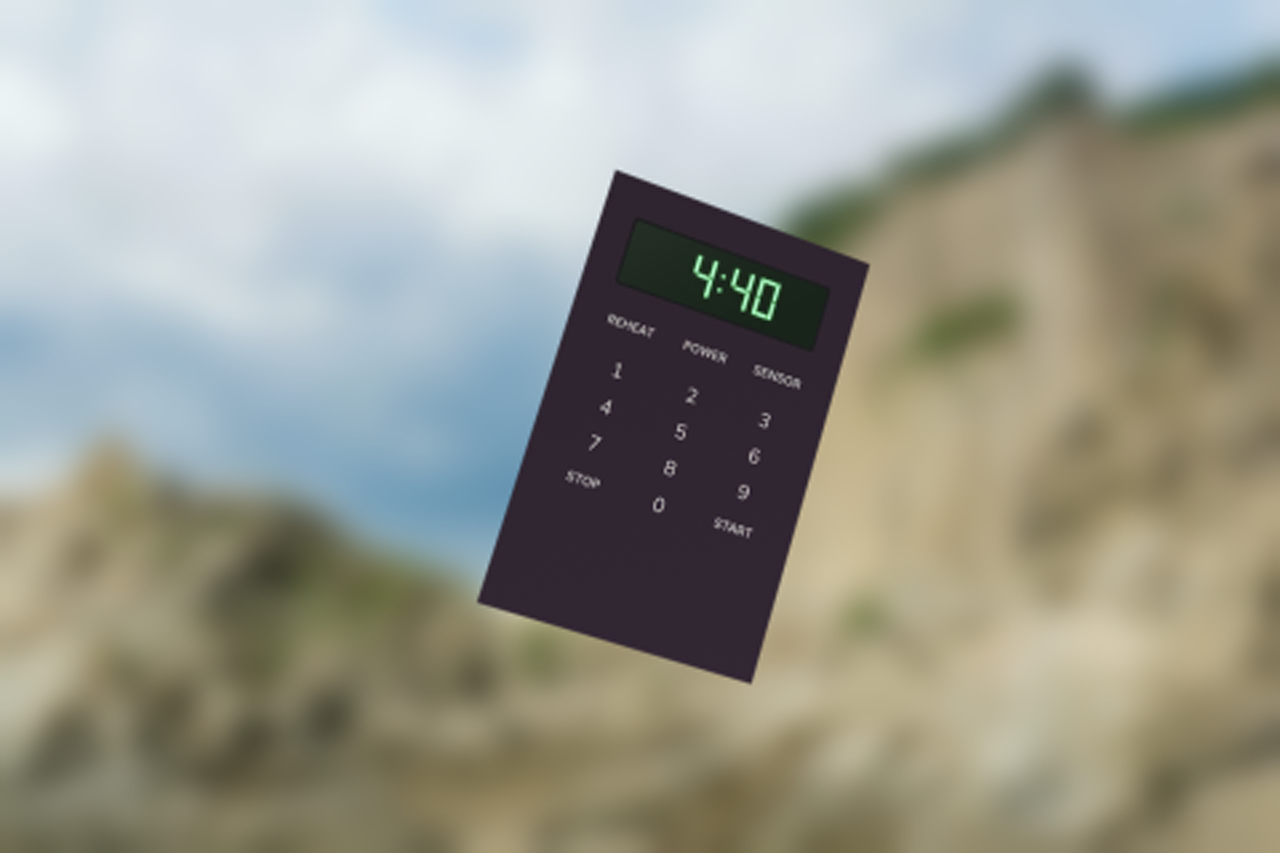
4 h 40 min
